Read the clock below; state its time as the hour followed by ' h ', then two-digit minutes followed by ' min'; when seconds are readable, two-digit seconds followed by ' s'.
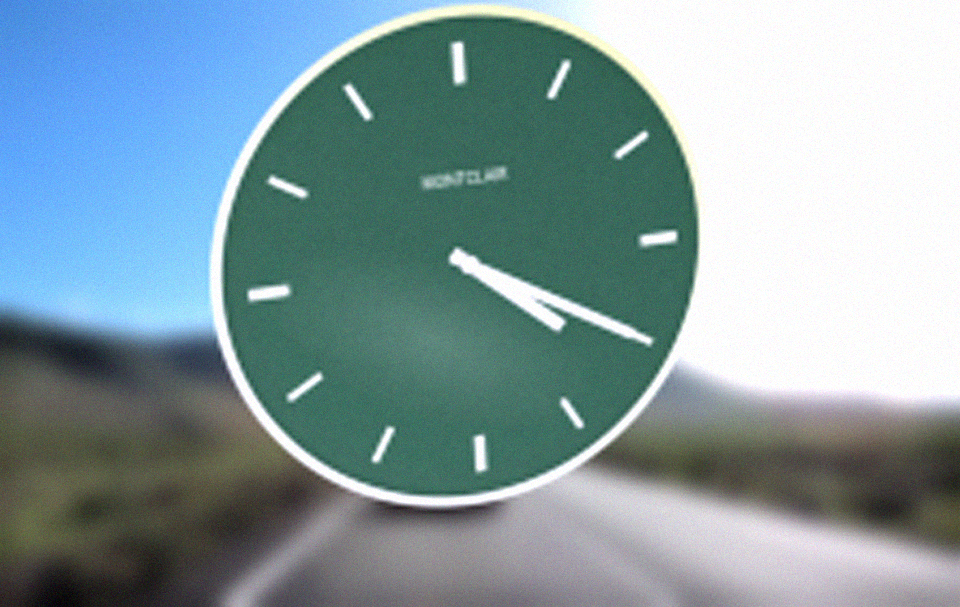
4 h 20 min
